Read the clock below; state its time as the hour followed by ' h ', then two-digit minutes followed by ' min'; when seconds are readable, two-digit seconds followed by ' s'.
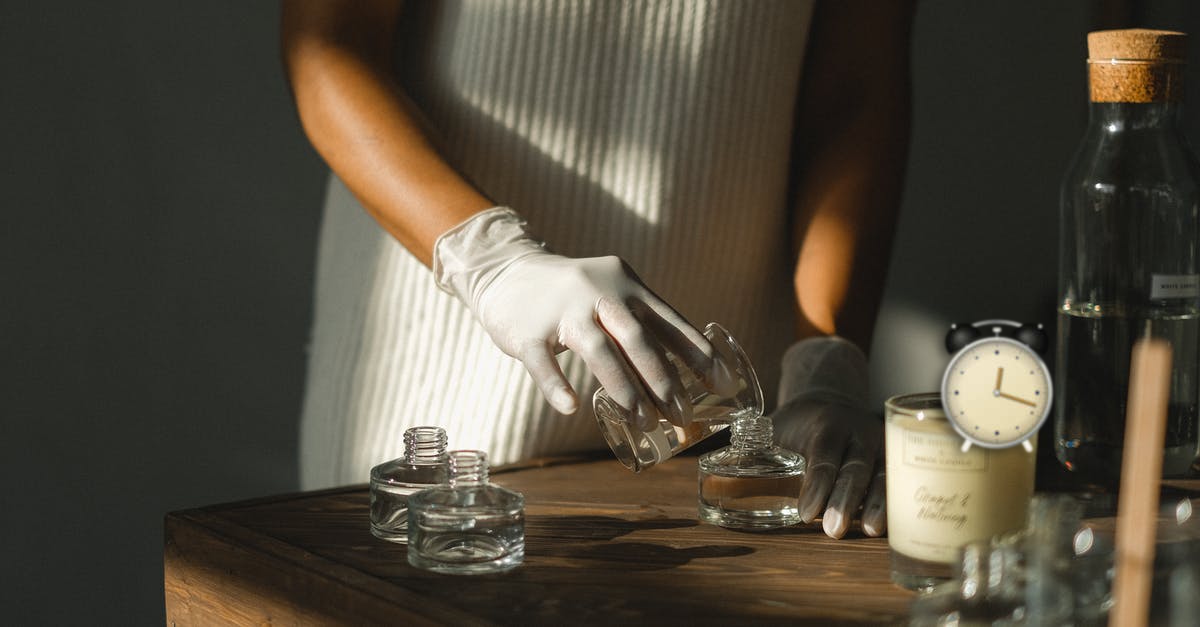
12 h 18 min
